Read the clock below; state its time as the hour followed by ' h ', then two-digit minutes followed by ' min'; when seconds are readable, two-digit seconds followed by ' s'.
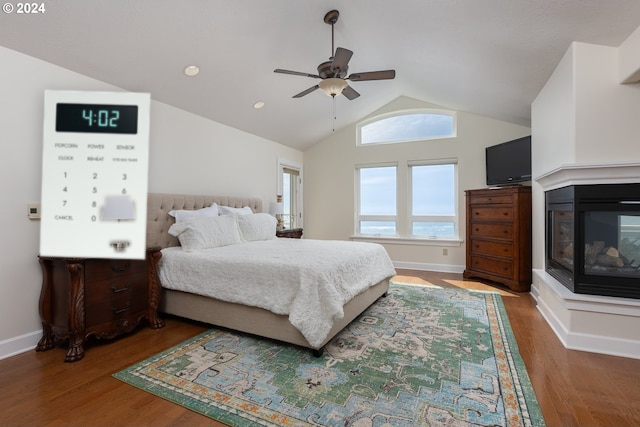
4 h 02 min
